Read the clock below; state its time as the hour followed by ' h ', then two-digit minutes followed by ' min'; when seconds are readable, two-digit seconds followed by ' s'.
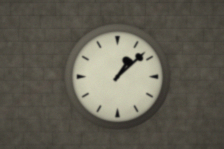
1 h 08 min
